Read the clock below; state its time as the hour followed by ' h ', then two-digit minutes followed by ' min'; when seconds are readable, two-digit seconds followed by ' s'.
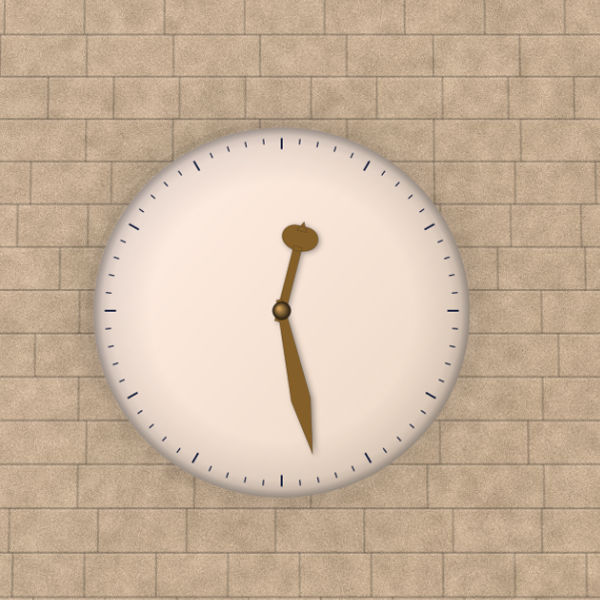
12 h 28 min
